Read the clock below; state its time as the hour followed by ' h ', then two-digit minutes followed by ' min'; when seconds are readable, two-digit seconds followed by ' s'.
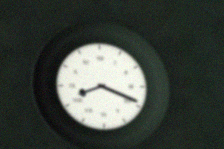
8 h 19 min
